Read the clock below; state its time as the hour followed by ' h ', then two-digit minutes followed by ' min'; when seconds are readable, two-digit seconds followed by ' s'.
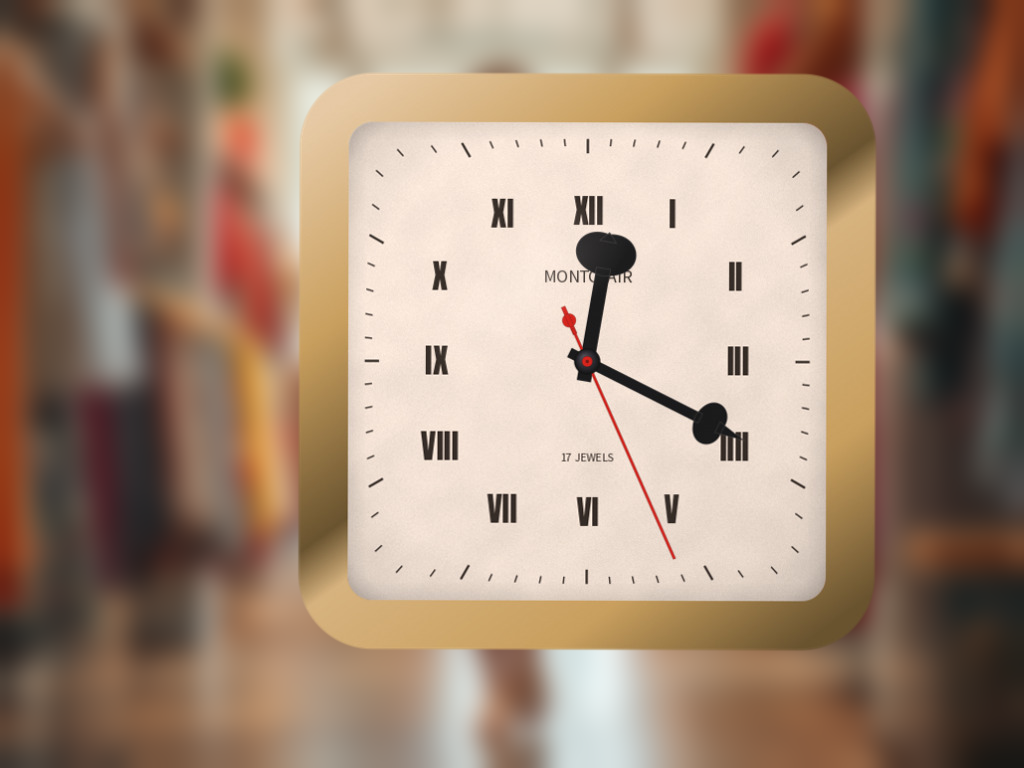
12 h 19 min 26 s
